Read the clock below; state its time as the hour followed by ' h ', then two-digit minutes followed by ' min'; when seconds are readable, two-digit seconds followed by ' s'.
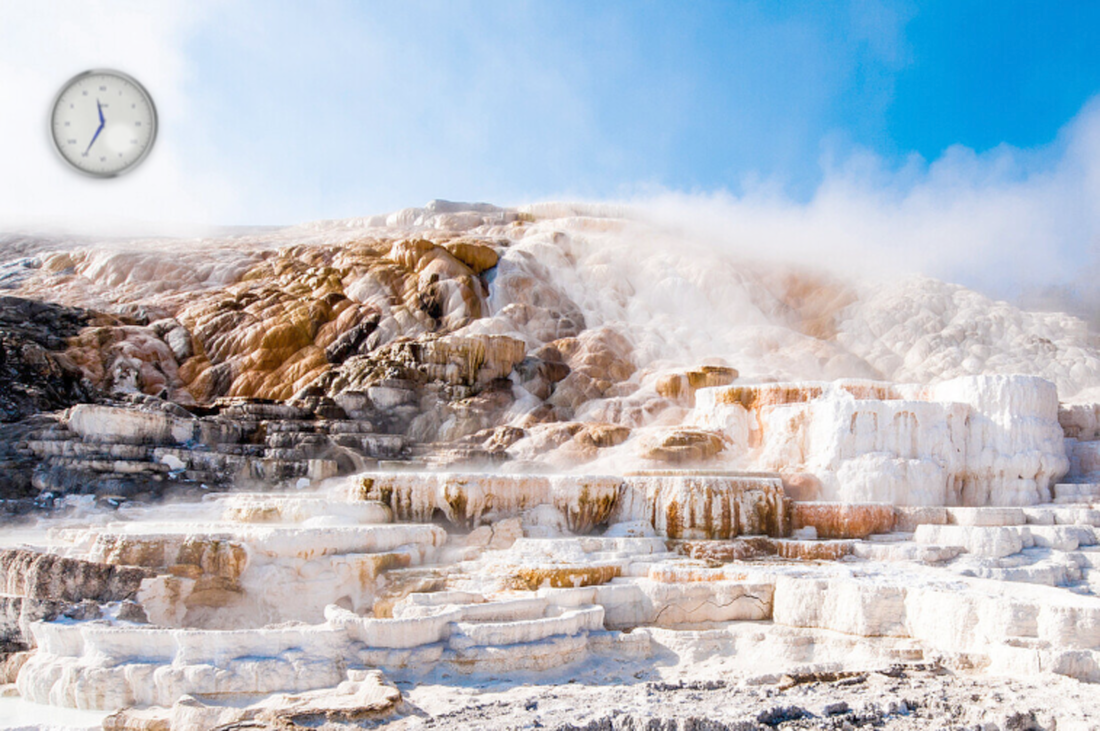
11 h 35 min
